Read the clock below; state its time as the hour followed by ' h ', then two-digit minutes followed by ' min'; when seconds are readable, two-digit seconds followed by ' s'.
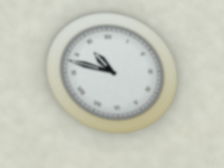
10 h 48 min
